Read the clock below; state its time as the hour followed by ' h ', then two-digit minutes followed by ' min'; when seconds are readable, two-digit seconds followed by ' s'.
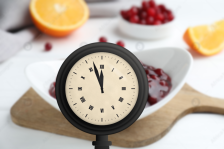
11 h 57 min
